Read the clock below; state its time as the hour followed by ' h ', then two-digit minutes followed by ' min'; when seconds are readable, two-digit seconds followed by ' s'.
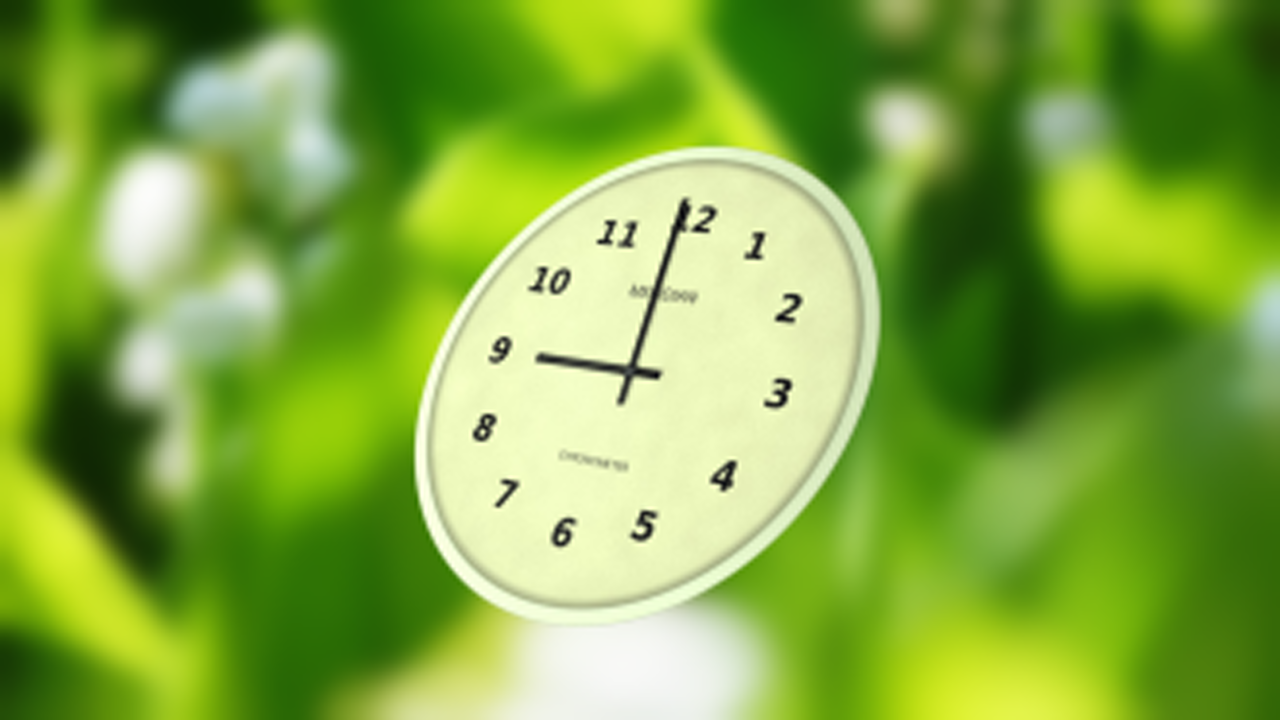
8 h 59 min
